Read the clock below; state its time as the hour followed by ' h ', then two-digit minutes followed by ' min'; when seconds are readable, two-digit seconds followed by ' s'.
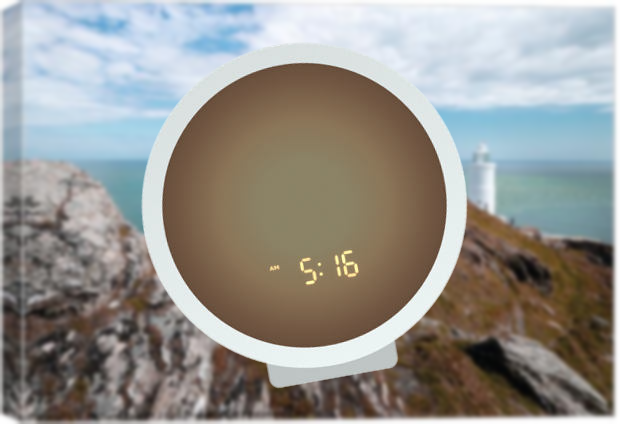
5 h 16 min
